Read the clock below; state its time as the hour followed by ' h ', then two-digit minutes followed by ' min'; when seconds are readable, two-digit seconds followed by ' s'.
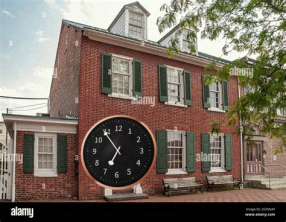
6 h 54 min
